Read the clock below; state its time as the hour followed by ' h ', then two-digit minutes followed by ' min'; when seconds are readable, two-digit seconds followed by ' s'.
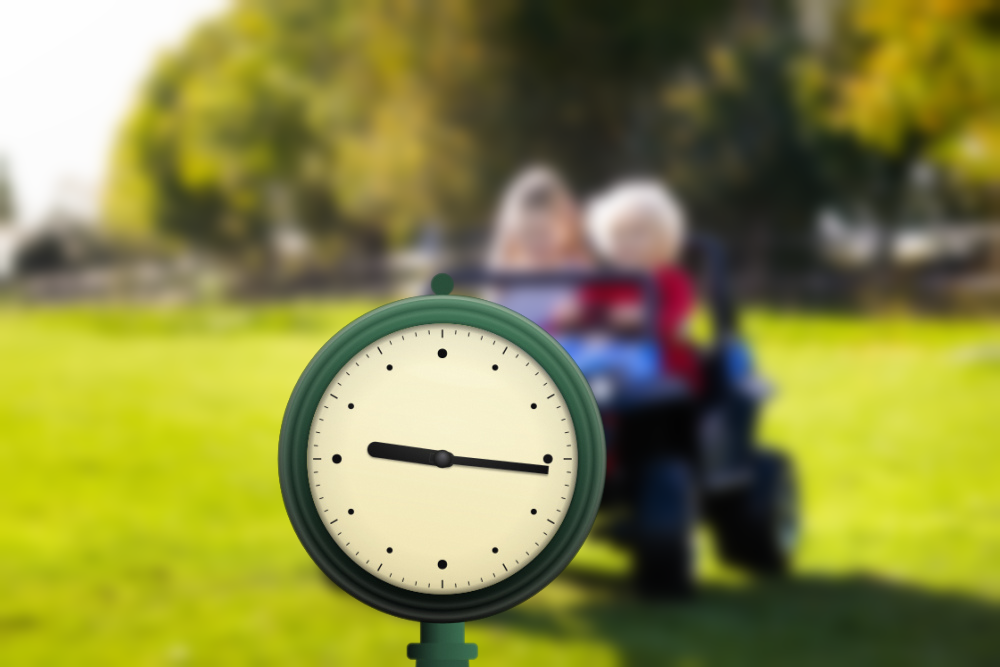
9 h 16 min
